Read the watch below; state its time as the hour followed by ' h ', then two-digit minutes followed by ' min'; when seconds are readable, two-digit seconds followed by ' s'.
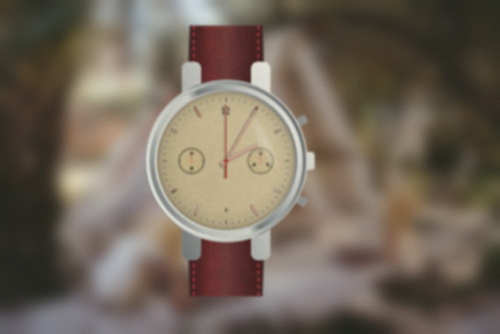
2 h 05 min
